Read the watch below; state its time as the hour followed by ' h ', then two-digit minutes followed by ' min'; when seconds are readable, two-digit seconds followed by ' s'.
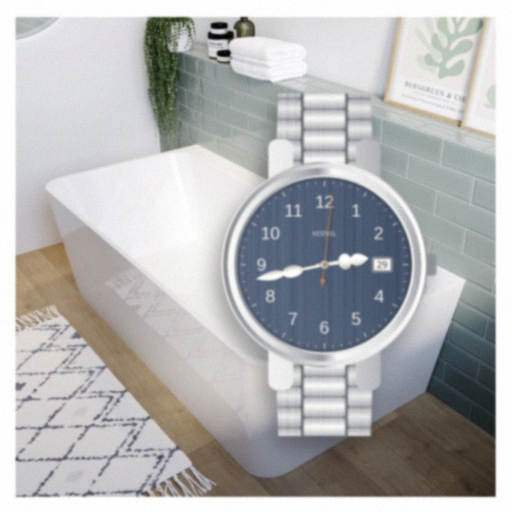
2 h 43 min 01 s
